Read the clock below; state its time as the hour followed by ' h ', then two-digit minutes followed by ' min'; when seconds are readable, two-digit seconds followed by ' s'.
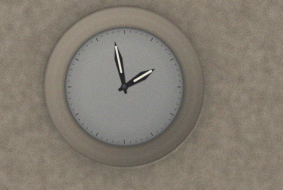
1 h 58 min
